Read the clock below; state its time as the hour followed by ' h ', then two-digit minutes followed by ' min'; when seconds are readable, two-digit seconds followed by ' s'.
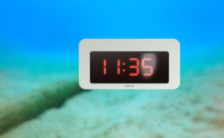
11 h 35 min
